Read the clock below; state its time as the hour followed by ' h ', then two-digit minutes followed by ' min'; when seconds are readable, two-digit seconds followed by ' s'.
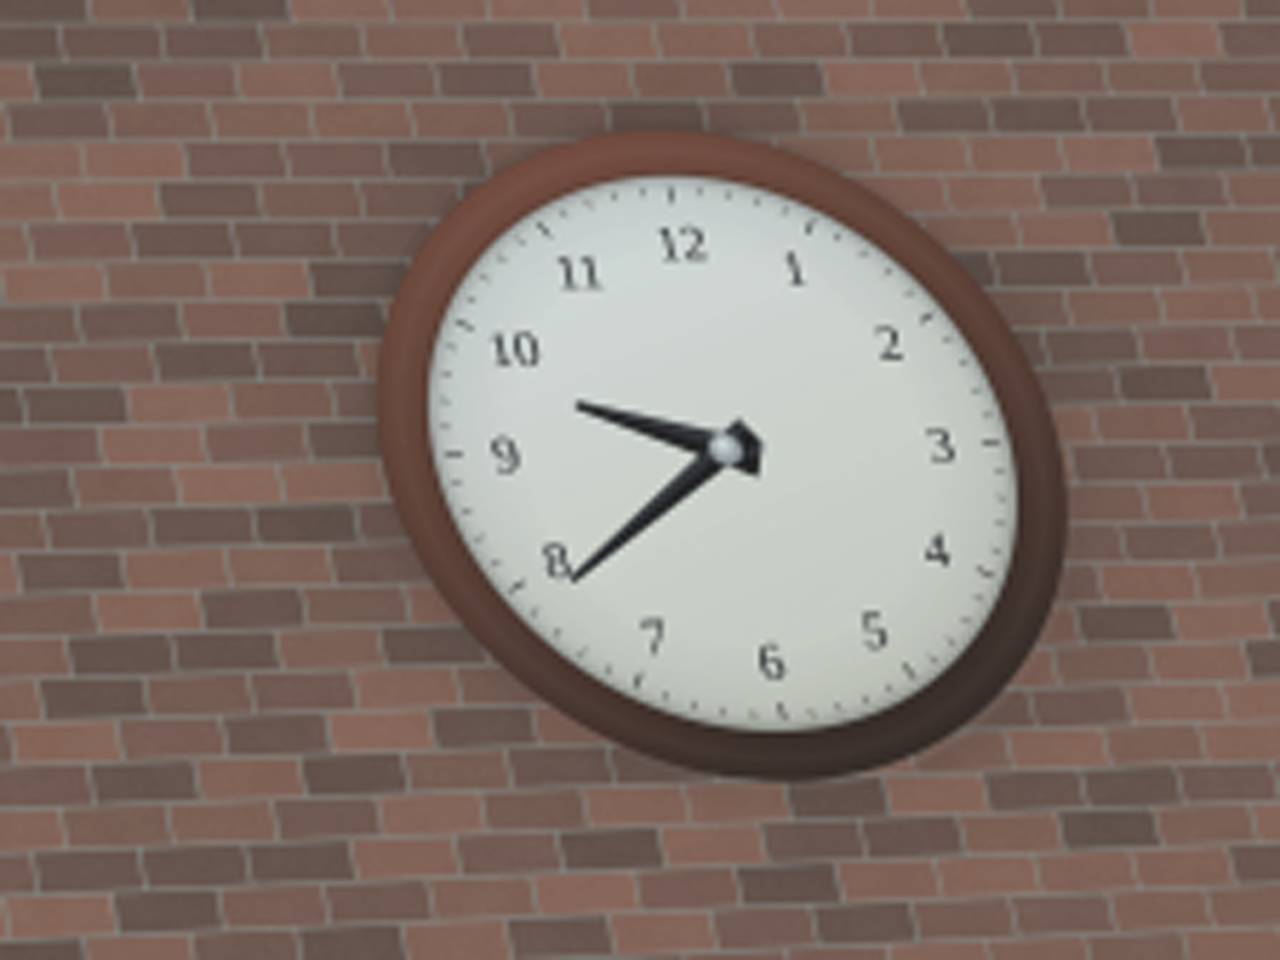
9 h 39 min
